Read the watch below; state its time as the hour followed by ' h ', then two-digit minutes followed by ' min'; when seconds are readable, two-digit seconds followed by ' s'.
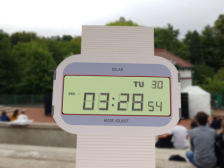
3 h 28 min 54 s
